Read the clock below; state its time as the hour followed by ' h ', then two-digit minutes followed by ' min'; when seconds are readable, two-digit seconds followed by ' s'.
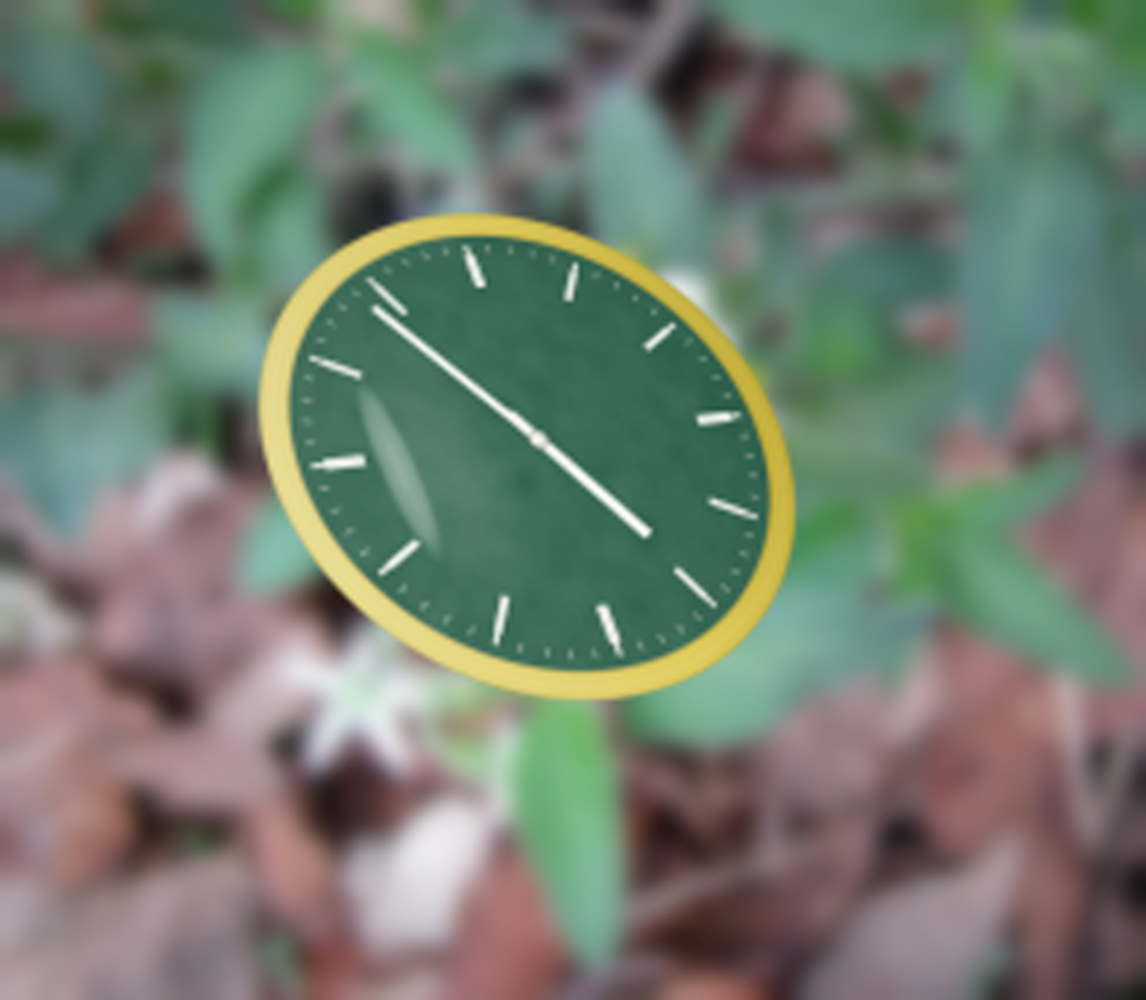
4 h 54 min
